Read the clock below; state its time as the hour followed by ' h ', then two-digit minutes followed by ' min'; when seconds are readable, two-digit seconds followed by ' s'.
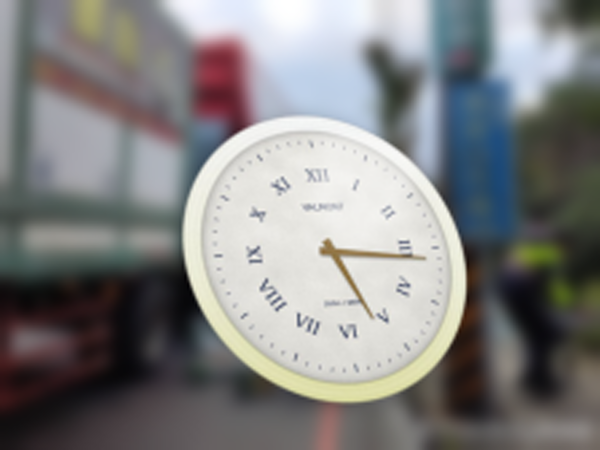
5 h 16 min
